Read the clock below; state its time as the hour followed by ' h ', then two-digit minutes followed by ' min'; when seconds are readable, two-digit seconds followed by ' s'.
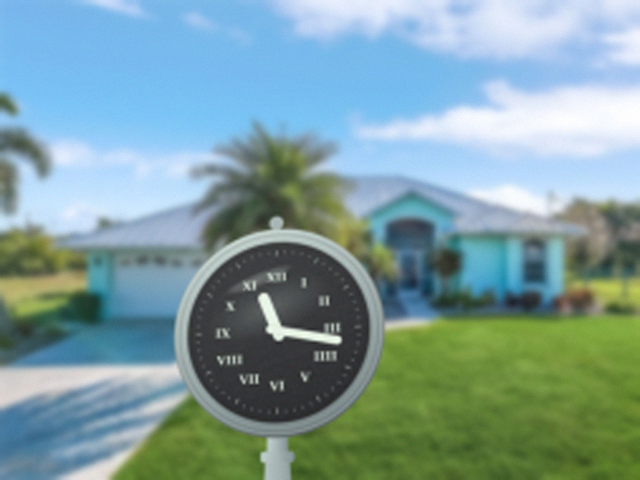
11 h 17 min
